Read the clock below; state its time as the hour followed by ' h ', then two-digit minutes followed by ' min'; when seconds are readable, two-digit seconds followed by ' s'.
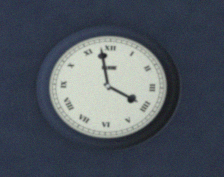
3 h 58 min
